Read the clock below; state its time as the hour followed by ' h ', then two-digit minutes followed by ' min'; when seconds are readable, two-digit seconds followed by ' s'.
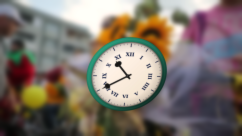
10 h 40 min
